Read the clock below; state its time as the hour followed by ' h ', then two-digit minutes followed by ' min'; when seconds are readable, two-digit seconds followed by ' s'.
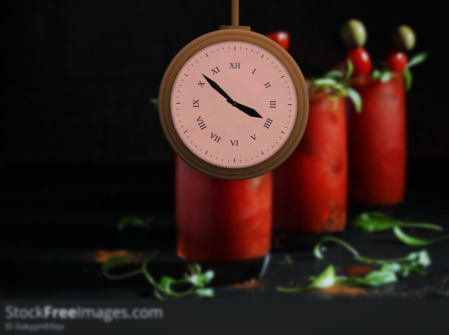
3 h 52 min
